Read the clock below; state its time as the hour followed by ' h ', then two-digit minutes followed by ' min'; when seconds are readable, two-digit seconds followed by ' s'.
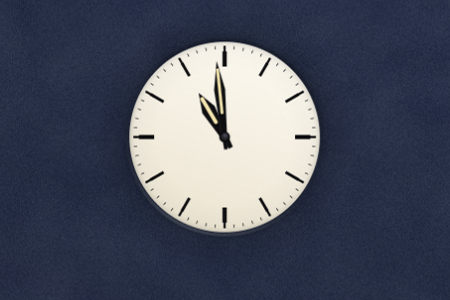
10 h 59 min
